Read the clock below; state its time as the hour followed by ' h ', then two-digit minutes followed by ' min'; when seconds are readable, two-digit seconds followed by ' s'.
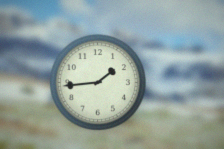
1 h 44 min
